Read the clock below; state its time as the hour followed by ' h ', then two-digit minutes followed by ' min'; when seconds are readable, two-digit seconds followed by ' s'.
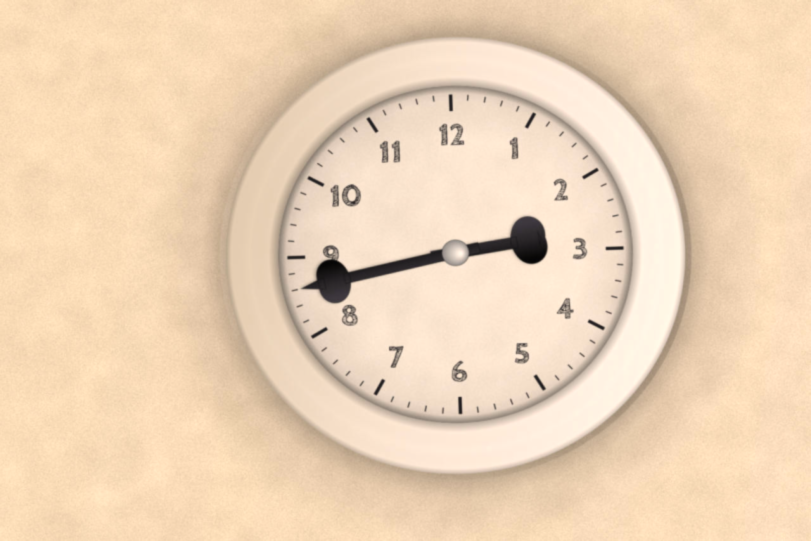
2 h 43 min
